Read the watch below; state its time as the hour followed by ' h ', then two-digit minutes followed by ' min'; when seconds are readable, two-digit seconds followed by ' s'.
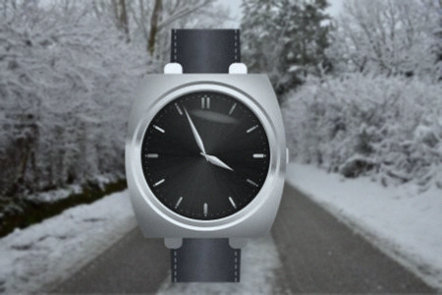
3 h 56 min
